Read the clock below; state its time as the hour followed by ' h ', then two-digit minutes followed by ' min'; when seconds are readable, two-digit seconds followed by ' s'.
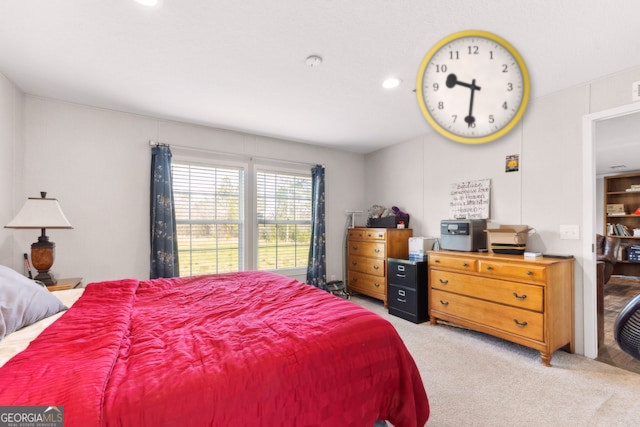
9 h 31 min
